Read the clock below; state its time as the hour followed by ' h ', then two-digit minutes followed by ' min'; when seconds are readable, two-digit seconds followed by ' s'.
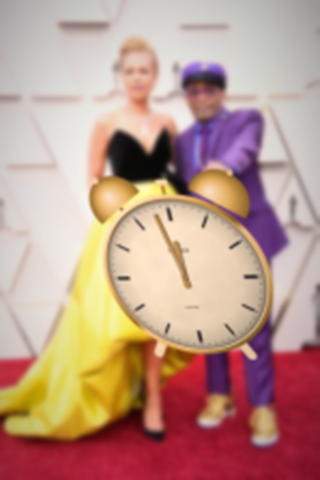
11 h 58 min
